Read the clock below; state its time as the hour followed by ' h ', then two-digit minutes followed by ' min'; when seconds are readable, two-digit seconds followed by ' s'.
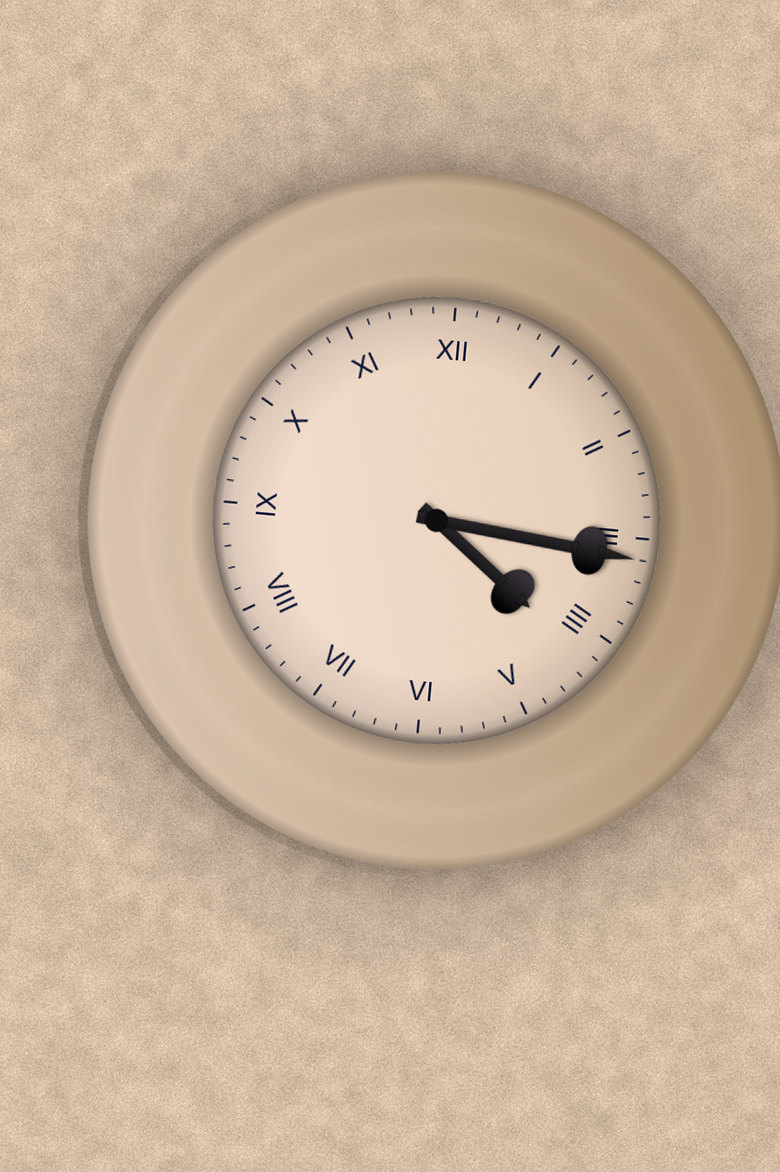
4 h 16 min
